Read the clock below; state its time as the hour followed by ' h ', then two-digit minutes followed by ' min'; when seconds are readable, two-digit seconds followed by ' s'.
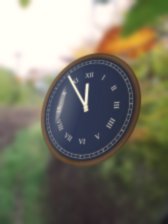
11 h 54 min
